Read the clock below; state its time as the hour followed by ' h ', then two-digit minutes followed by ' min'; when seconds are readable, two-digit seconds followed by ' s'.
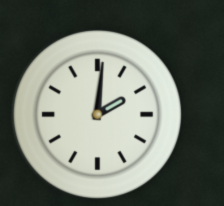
2 h 01 min
